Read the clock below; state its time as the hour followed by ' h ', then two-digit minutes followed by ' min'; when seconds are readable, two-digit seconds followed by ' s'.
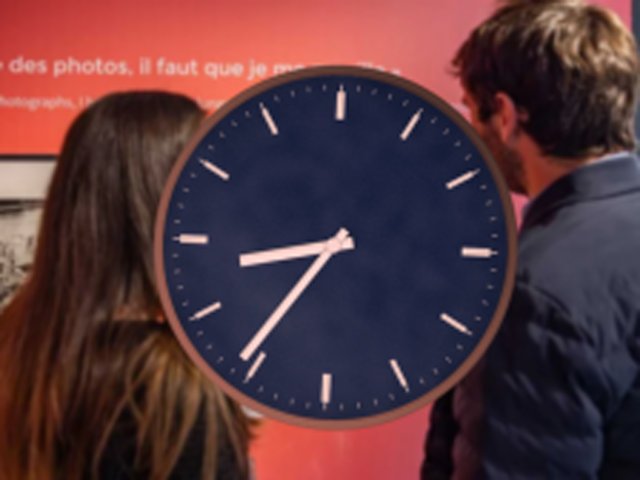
8 h 36 min
